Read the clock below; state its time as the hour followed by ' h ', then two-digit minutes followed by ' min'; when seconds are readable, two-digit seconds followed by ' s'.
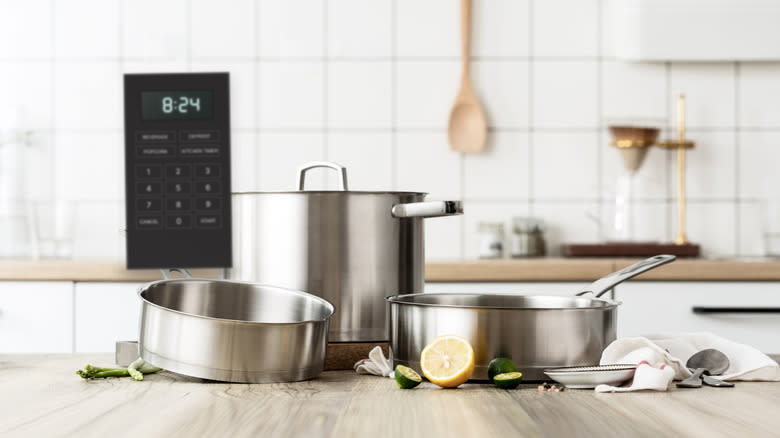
8 h 24 min
